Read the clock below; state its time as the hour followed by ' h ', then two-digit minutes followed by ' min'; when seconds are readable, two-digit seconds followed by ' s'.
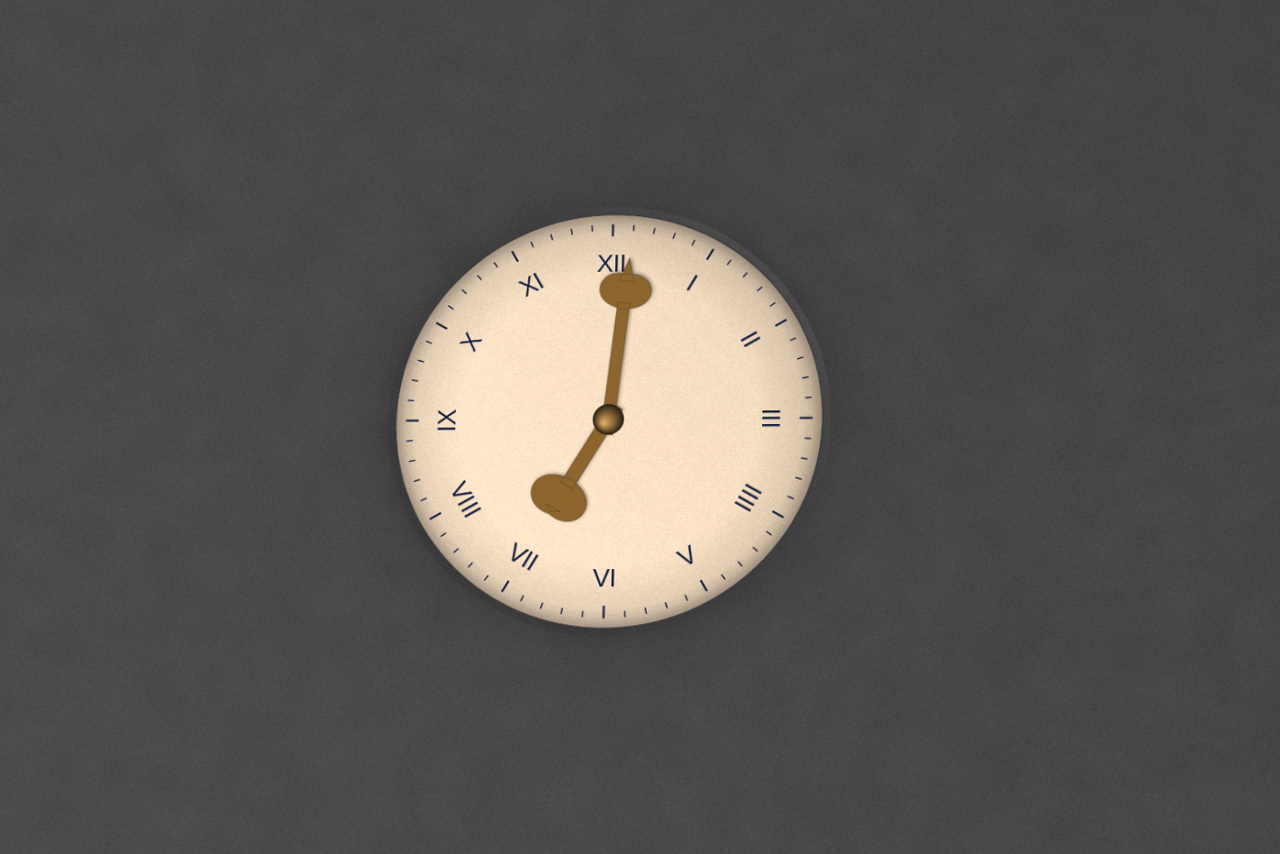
7 h 01 min
